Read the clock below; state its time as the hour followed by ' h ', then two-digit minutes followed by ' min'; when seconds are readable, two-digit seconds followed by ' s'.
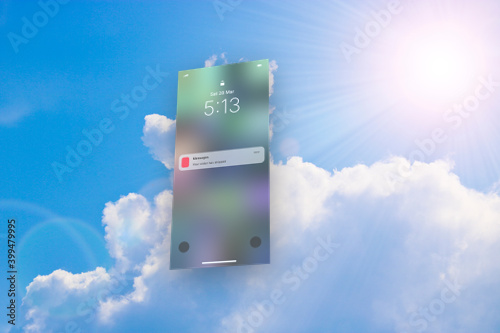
5 h 13 min
